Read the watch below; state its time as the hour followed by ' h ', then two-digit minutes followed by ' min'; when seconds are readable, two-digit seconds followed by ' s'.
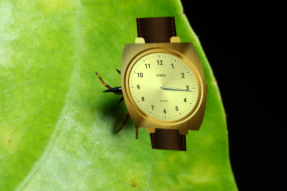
3 h 16 min
